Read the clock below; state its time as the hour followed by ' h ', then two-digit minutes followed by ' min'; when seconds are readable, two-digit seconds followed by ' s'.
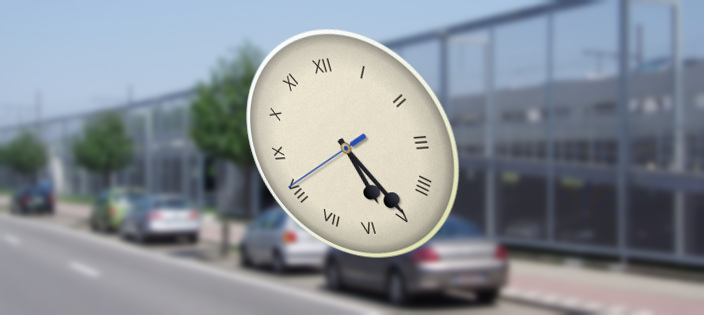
5 h 24 min 41 s
